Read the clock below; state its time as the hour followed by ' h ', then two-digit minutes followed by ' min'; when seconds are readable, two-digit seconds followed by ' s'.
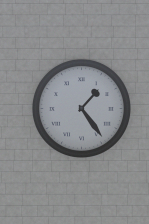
1 h 24 min
